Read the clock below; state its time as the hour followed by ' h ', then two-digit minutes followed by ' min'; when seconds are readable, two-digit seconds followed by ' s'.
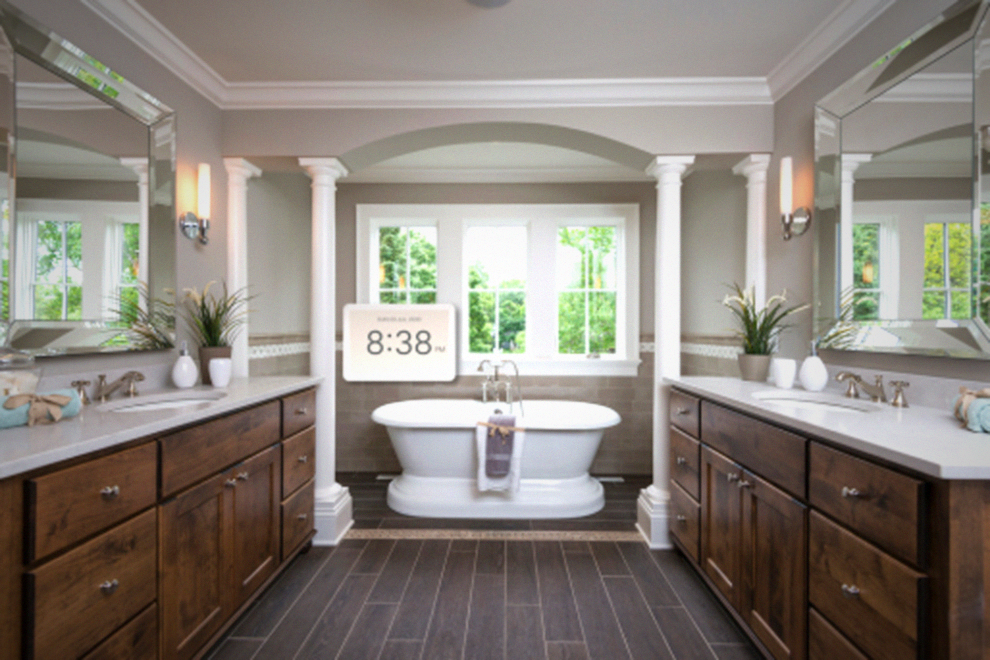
8 h 38 min
